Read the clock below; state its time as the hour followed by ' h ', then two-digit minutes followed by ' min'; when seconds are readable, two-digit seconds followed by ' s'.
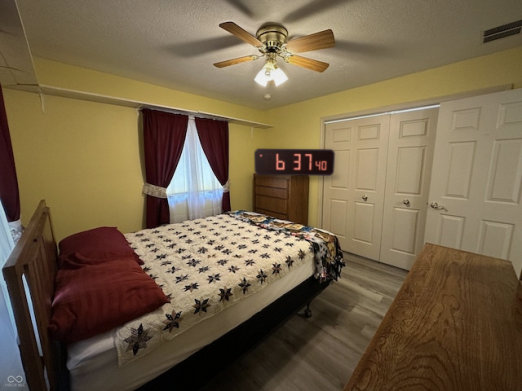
6 h 37 min 40 s
